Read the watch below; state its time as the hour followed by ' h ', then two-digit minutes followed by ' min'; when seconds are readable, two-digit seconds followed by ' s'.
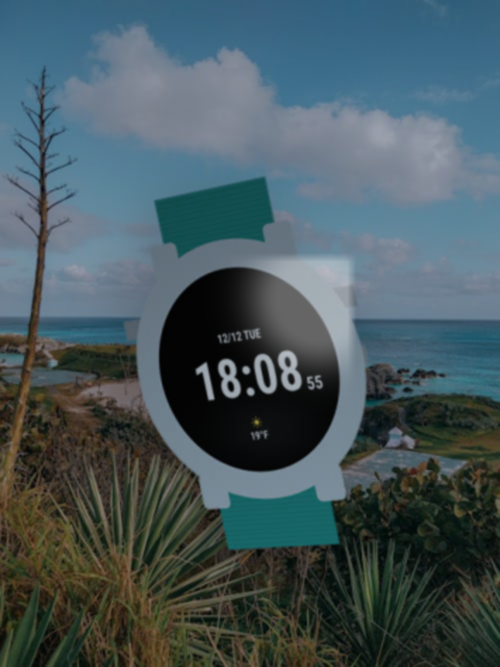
18 h 08 min 55 s
